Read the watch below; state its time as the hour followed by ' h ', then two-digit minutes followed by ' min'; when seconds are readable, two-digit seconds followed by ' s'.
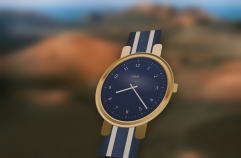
8 h 23 min
